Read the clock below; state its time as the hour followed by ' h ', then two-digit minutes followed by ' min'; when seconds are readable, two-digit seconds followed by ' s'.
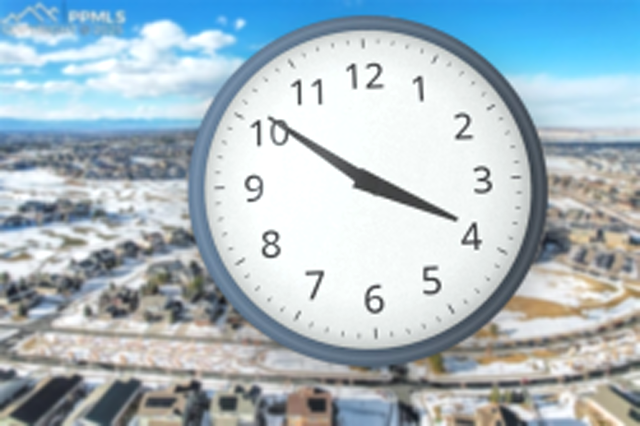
3 h 51 min
